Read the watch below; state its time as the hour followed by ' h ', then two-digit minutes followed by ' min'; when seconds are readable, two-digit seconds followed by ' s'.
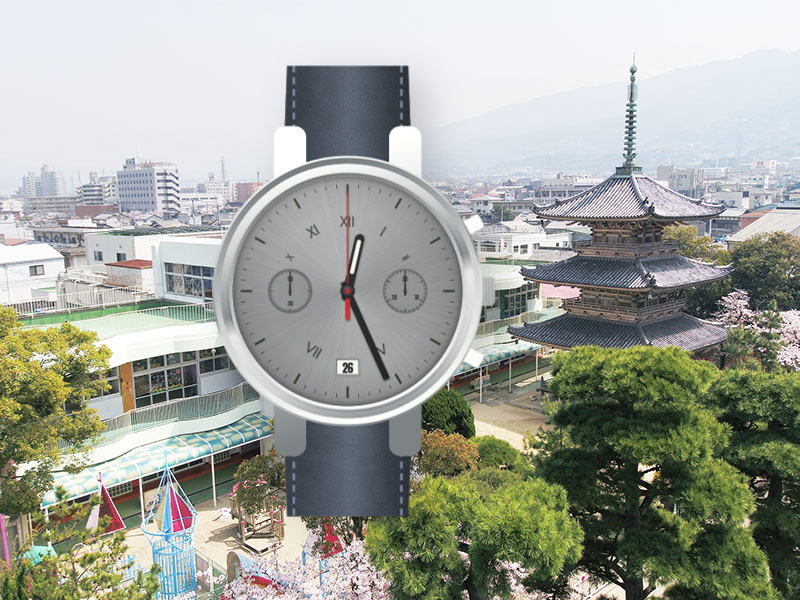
12 h 26 min
